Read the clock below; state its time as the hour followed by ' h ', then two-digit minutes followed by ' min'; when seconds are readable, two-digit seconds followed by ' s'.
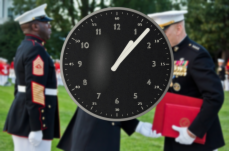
1 h 07 min
